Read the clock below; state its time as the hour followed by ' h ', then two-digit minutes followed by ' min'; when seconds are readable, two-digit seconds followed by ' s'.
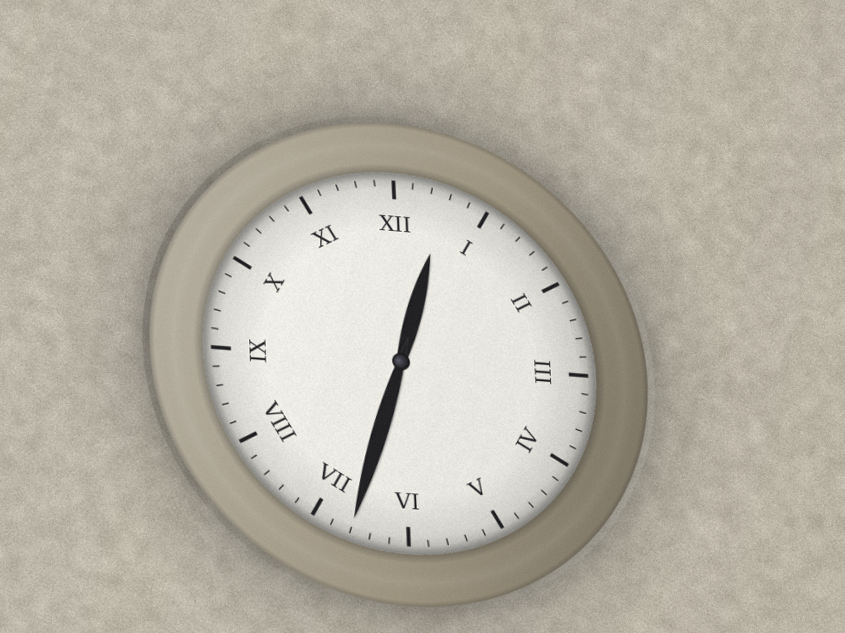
12 h 33 min
